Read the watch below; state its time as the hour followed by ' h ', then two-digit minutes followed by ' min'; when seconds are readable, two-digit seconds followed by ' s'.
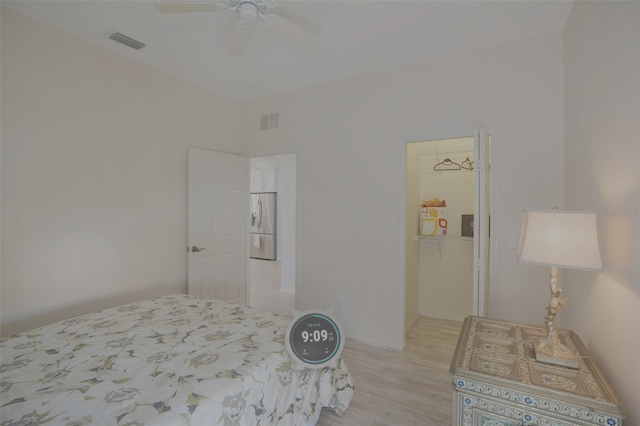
9 h 09 min
